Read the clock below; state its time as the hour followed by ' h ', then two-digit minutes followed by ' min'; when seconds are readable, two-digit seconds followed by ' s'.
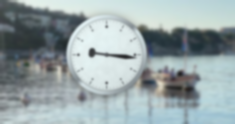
9 h 16 min
